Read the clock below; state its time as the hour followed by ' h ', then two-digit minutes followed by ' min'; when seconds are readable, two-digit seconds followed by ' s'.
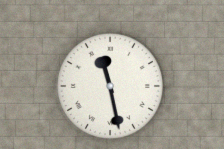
11 h 28 min
